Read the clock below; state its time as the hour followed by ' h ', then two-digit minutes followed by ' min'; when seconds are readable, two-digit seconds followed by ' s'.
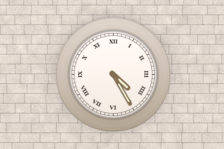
4 h 25 min
